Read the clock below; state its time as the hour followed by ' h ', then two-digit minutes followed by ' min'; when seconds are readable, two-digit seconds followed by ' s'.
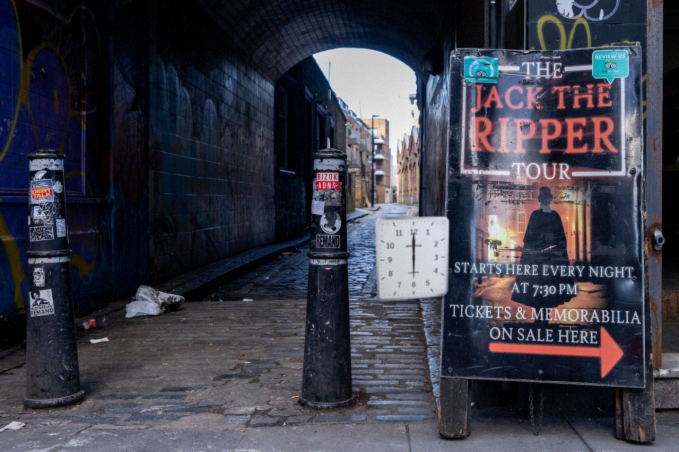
6 h 00 min
